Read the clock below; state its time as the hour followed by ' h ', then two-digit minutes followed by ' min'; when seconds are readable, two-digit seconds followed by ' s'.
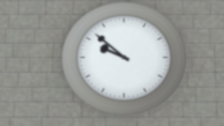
9 h 52 min
